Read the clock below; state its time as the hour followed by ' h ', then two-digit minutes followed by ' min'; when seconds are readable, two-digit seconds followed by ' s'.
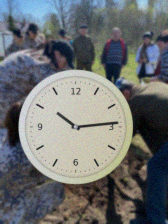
10 h 14 min
